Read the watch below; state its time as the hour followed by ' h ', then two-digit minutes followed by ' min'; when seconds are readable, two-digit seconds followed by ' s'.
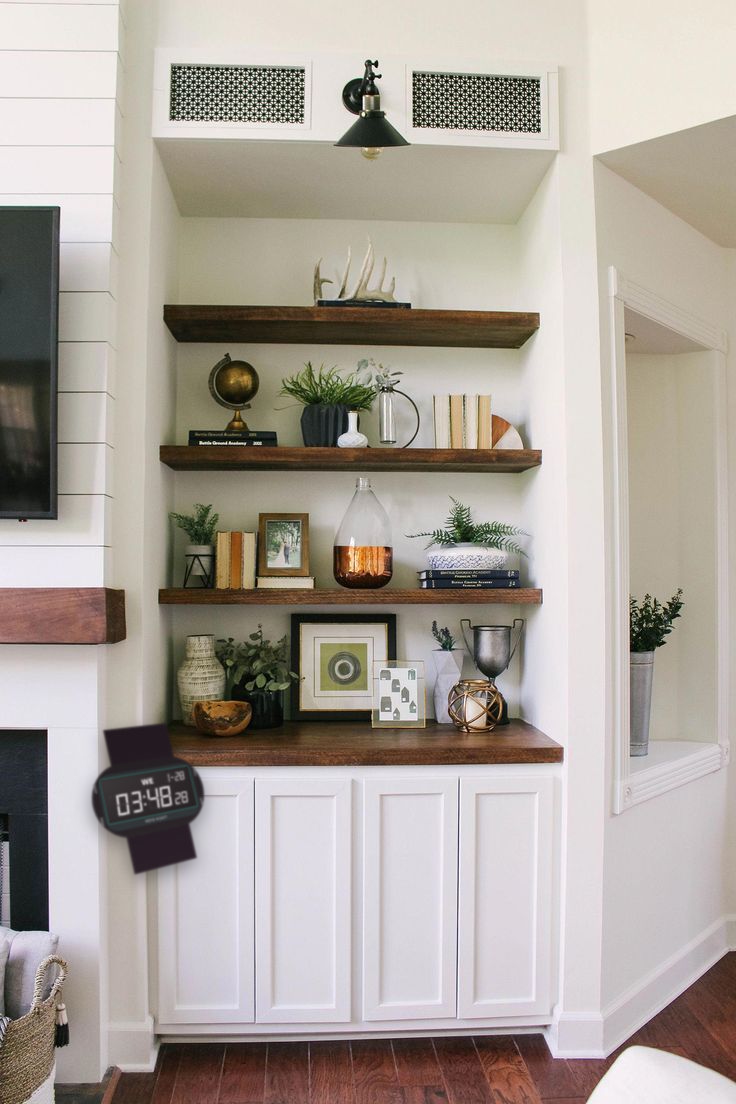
3 h 48 min 28 s
